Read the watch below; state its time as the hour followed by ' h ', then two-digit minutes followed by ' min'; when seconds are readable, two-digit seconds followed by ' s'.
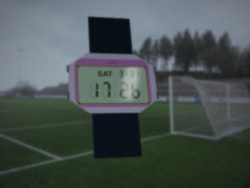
17 h 26 min
